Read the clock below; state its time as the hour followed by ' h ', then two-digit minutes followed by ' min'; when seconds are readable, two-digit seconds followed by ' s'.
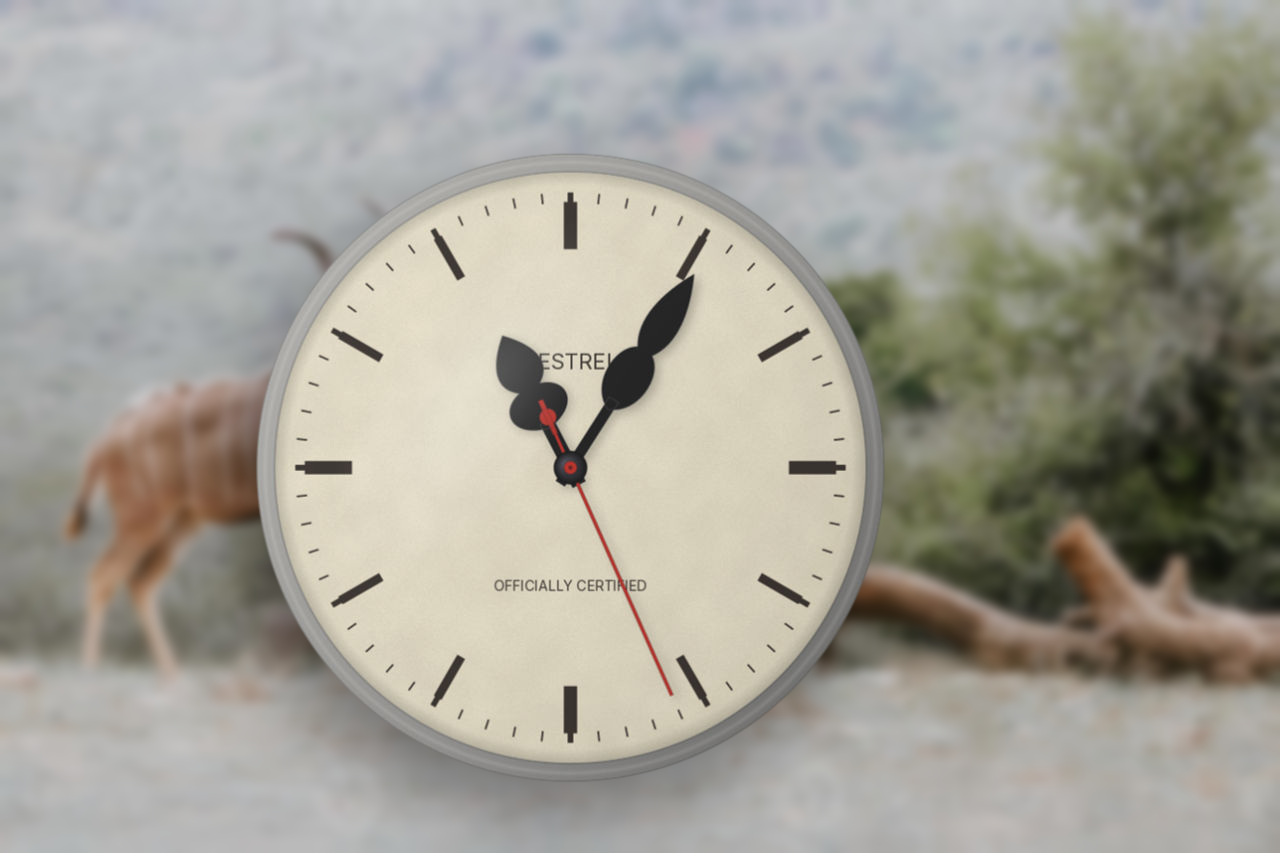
11 h 05 min 26 s
